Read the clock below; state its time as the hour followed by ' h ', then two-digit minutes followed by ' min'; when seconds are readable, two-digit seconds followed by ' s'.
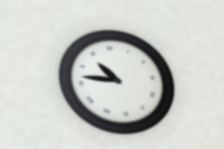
10 h 47 min
